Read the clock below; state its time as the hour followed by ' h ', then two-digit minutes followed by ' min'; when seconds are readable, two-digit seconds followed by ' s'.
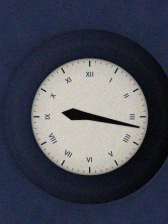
9 h 17 min
